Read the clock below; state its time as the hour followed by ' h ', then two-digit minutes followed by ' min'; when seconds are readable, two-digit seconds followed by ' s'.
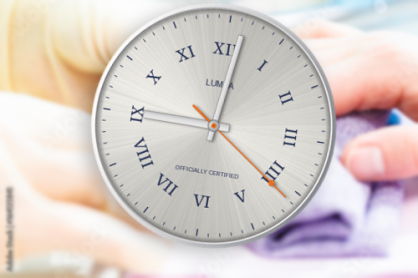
9 h 01 min 21 s
